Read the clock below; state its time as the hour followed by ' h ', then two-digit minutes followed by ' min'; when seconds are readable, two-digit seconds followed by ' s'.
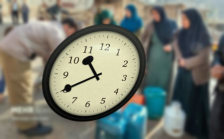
10 h 40 min
